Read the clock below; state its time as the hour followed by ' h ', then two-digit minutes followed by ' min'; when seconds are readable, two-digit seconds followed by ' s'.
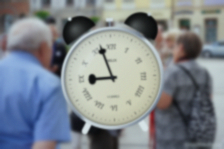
8 h 57 min
